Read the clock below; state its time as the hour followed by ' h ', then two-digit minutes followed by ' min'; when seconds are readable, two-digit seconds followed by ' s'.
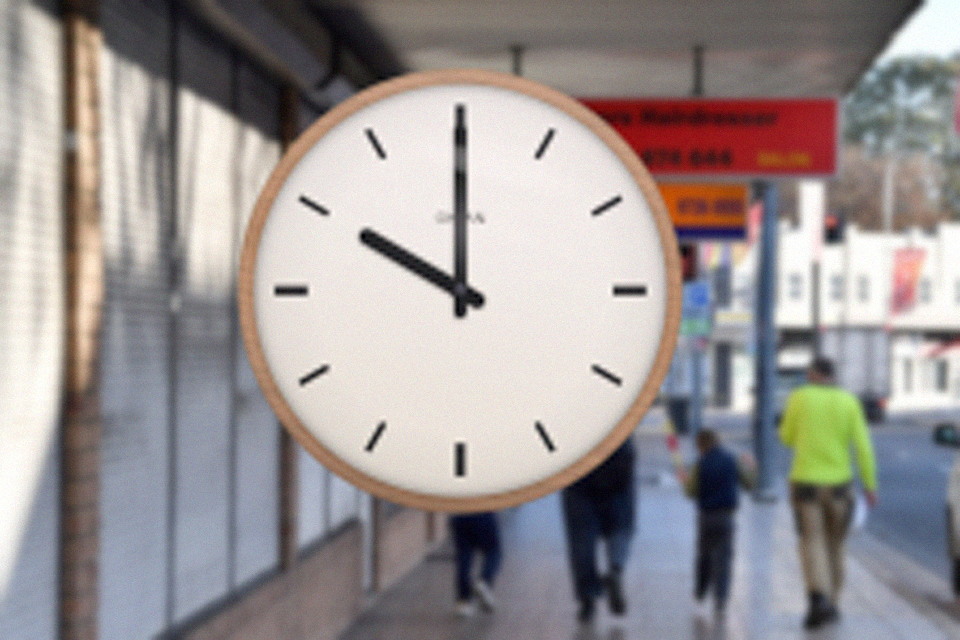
10 h 00 min
